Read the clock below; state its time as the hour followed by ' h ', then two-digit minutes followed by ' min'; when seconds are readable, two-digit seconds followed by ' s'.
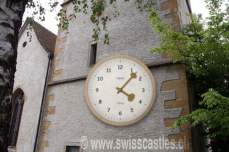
4 h 07 min
